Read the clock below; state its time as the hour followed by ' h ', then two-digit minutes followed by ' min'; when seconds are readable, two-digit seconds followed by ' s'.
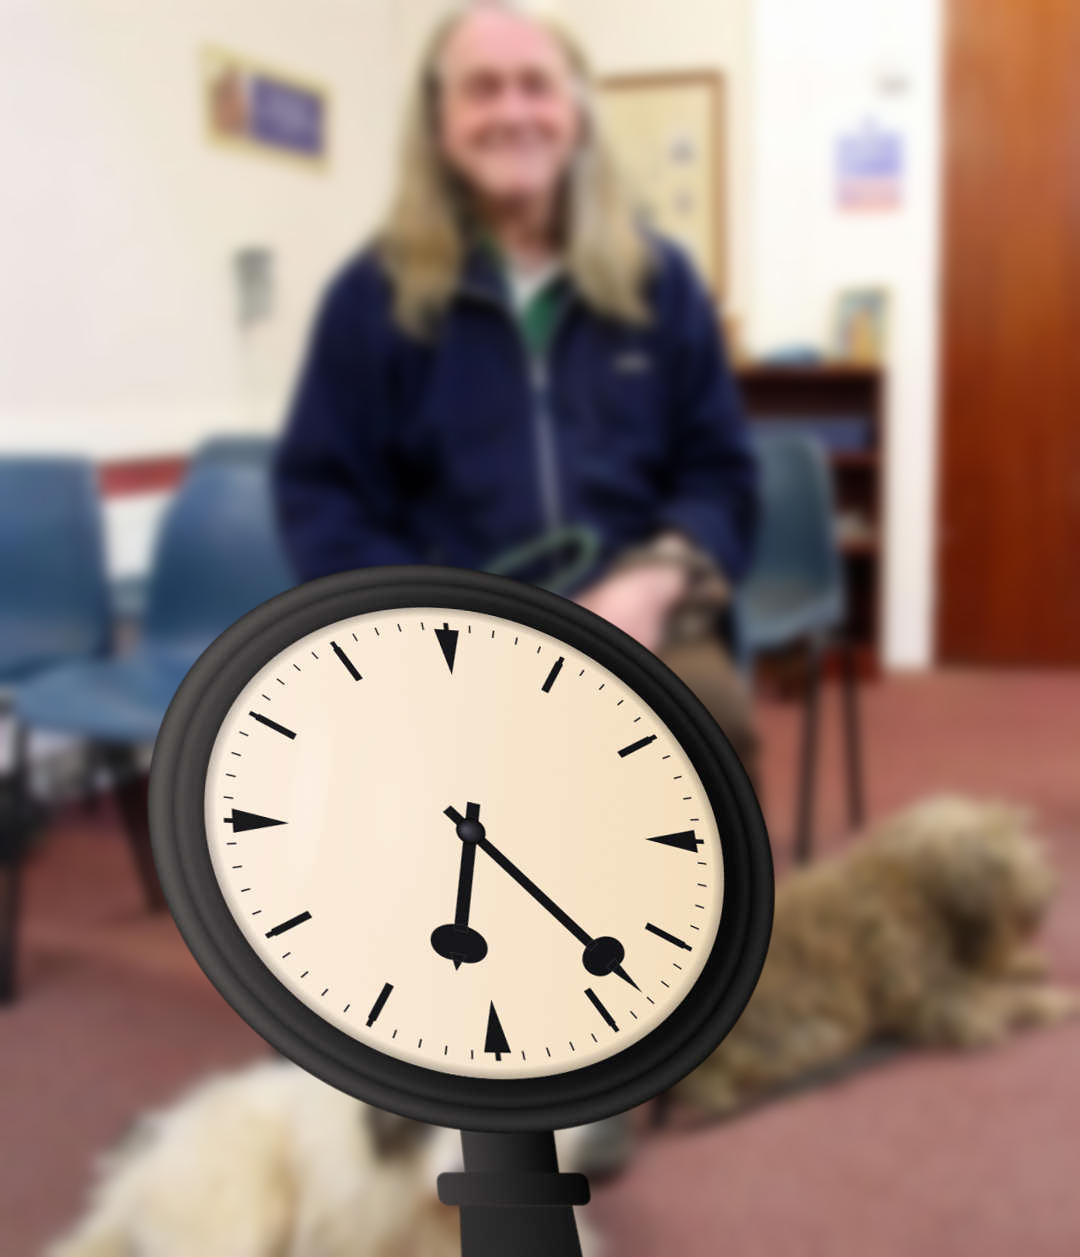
6 h 23 min
